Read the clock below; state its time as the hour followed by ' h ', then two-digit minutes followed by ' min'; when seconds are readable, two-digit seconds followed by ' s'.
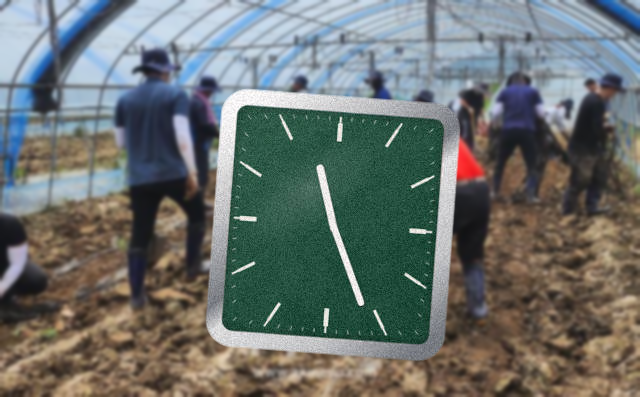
11 h 26 min
